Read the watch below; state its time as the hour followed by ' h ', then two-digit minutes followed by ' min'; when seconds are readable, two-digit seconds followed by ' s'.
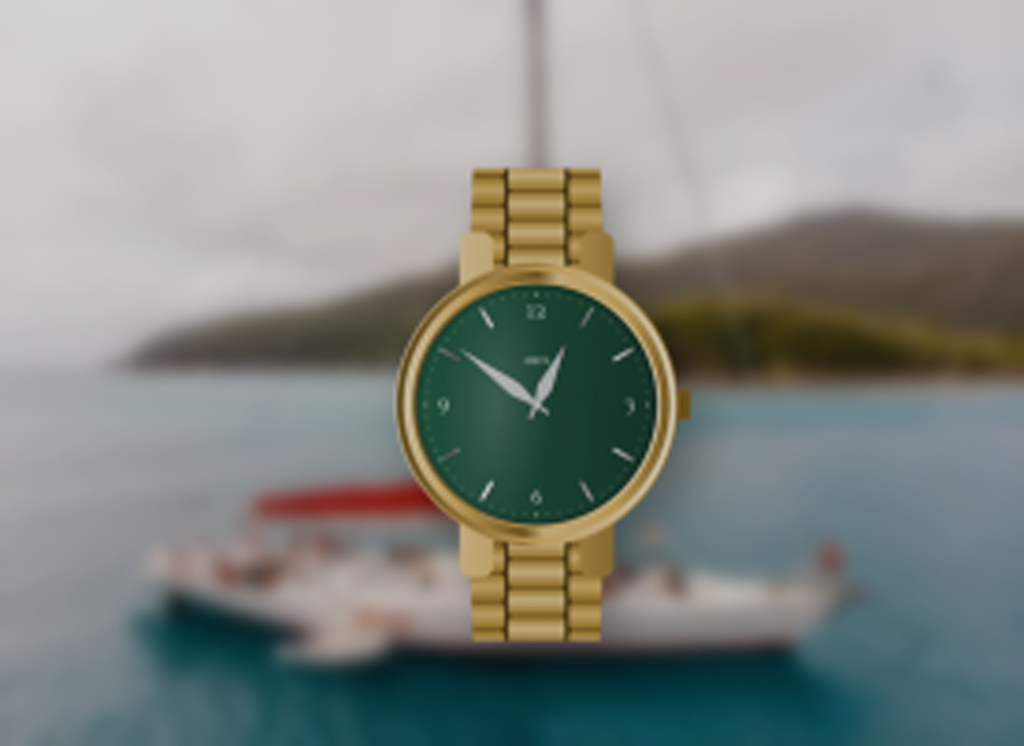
12 h 51 min
